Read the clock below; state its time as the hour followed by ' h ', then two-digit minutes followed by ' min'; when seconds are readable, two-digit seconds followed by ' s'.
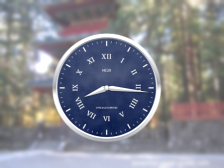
8 h 16 min
